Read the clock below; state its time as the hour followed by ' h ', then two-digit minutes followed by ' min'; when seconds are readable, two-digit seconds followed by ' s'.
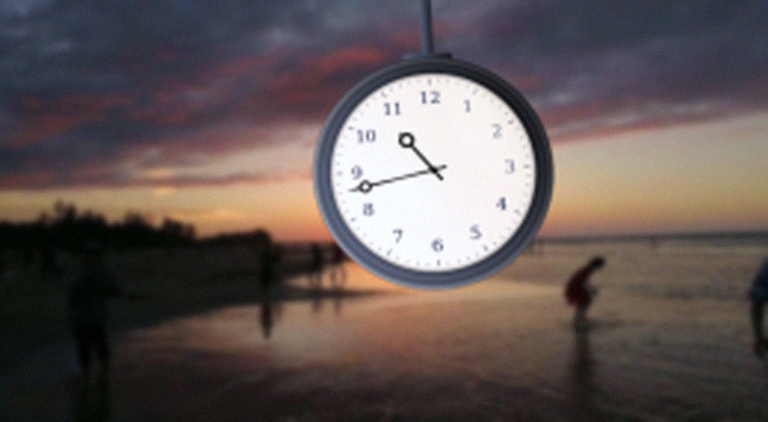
10 h 43 min
